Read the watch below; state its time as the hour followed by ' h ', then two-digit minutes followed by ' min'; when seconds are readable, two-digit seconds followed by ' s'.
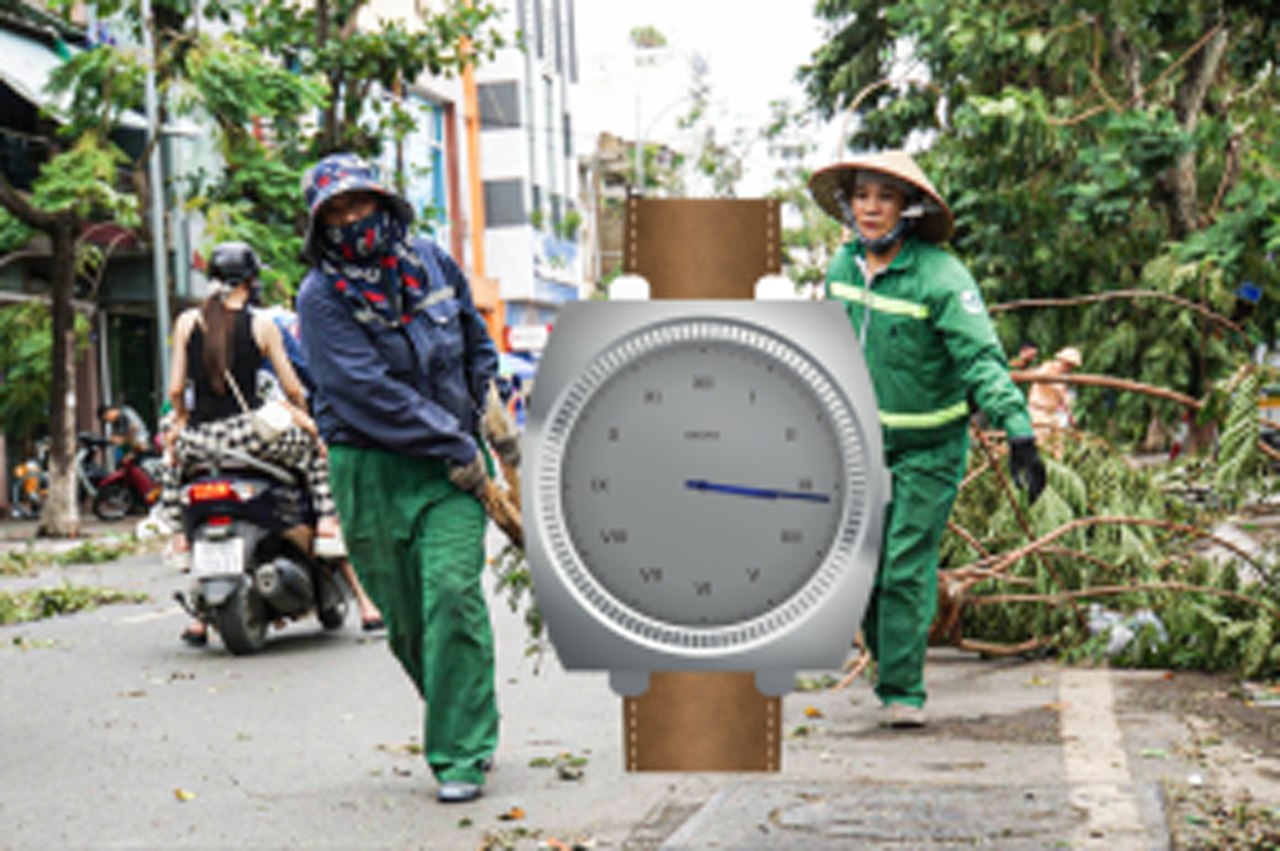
3 h 16 min
